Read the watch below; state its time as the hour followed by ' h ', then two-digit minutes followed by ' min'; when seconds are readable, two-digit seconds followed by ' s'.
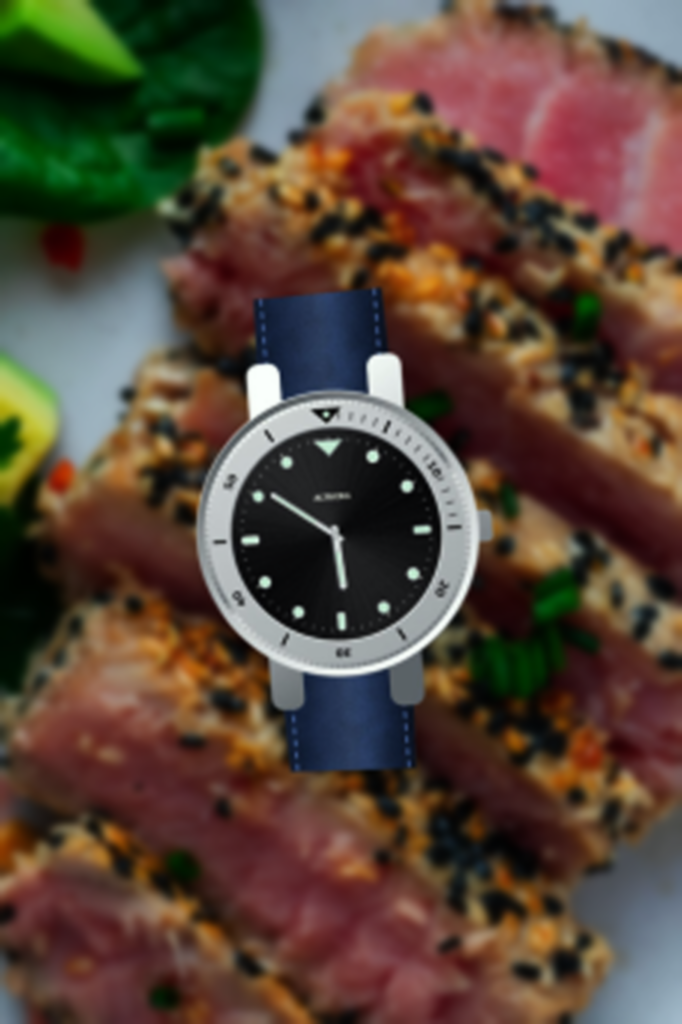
5 h 51 min
